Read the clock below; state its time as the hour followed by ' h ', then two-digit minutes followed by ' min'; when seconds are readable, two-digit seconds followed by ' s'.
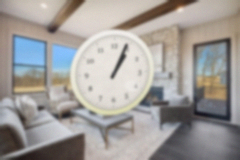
1 h 04 min
